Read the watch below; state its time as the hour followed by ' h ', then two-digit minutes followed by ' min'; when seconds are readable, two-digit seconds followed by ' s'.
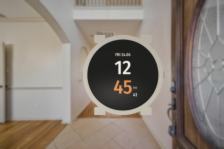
12 h 45 min
